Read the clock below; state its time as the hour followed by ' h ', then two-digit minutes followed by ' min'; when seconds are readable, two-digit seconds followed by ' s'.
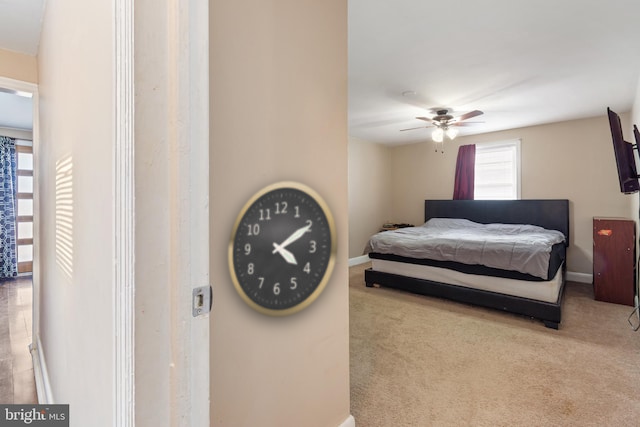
4 h 10 min
